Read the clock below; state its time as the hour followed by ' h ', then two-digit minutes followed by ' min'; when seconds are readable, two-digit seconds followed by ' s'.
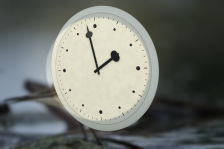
1 h 58 min
